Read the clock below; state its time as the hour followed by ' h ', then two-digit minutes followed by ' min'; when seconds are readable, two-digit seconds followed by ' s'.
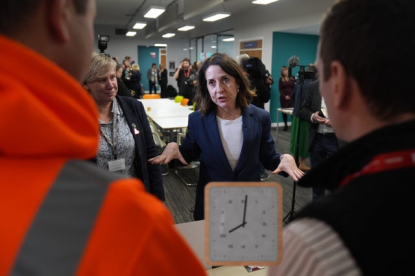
8 h 01 min
